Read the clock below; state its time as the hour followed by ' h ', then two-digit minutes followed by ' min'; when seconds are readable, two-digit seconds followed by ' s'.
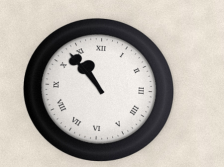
10 h 53 min
